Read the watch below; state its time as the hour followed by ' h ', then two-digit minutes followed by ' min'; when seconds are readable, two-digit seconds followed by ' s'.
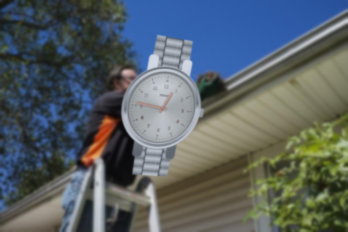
12 h 46 min
